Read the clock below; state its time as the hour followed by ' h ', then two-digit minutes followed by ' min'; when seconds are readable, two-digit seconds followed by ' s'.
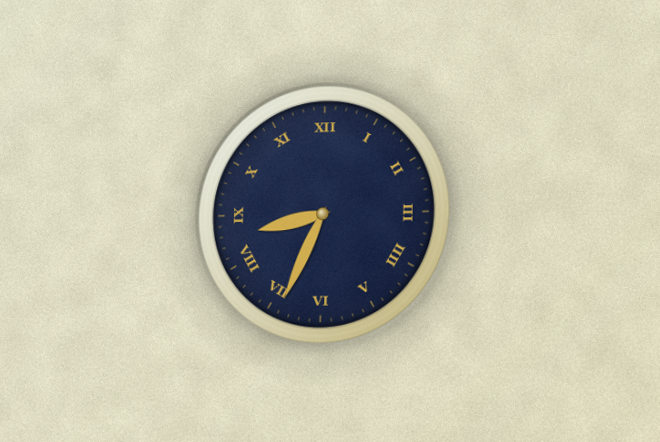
8 h 34 min
